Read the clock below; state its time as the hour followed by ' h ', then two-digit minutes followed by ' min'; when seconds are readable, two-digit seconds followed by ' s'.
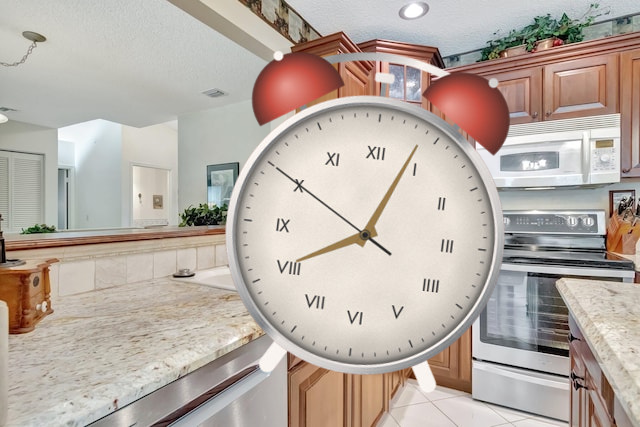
8 h 03 min 50 s
